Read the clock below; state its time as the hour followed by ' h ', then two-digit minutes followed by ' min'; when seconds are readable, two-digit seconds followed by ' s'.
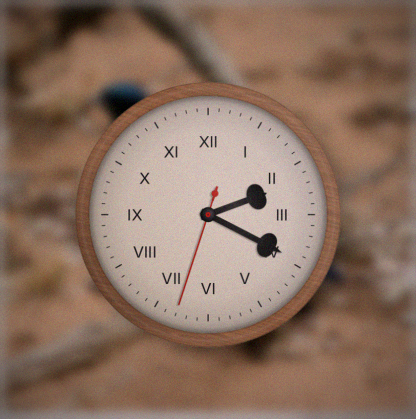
2 h 19 min 33 s
